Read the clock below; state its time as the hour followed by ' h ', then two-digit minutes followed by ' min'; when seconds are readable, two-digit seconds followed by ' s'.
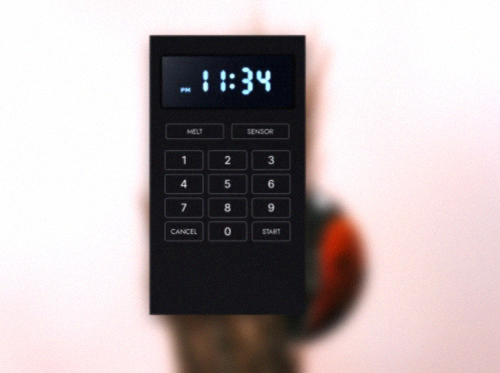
11 h 34 min
